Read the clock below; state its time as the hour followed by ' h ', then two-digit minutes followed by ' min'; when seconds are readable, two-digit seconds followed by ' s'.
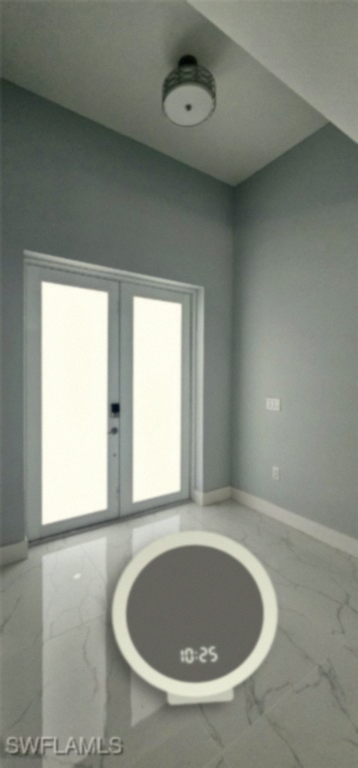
10 h 25 min
